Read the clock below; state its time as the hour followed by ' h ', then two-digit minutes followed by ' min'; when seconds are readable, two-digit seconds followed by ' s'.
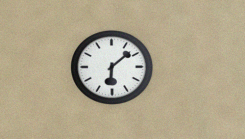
6 h 08 min
